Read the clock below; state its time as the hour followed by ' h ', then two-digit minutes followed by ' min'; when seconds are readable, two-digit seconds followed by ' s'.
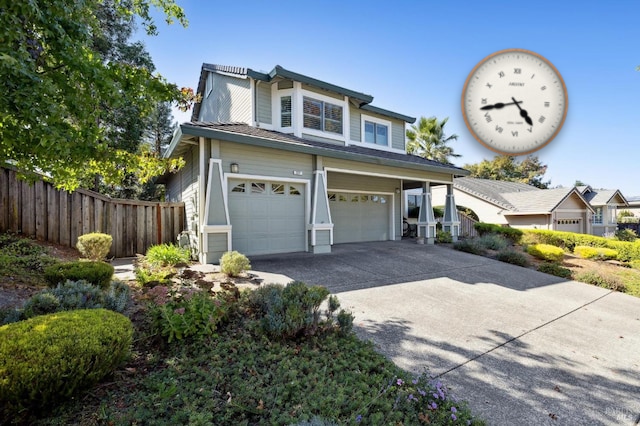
4 h 43 min
